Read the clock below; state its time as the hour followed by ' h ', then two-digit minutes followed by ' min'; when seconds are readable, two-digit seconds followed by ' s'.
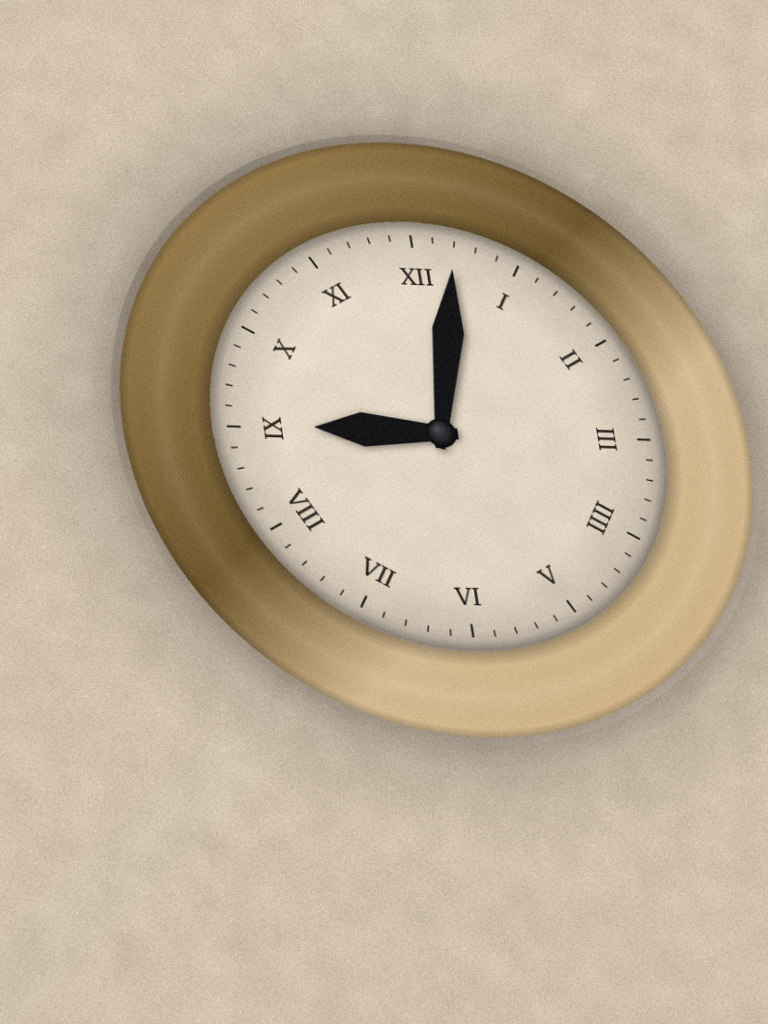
9 h 02 min
